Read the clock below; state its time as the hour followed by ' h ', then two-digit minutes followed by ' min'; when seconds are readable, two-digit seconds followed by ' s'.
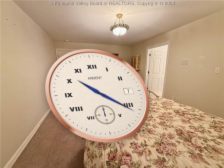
10 h 21 min
